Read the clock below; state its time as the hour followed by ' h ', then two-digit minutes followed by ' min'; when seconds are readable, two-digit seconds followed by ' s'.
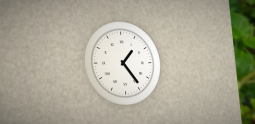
1 h 24 min
